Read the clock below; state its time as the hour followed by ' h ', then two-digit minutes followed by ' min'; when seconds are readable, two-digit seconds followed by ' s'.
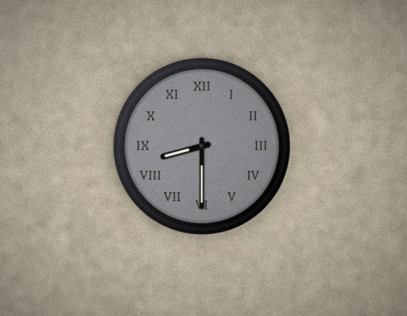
8 h 30 min
